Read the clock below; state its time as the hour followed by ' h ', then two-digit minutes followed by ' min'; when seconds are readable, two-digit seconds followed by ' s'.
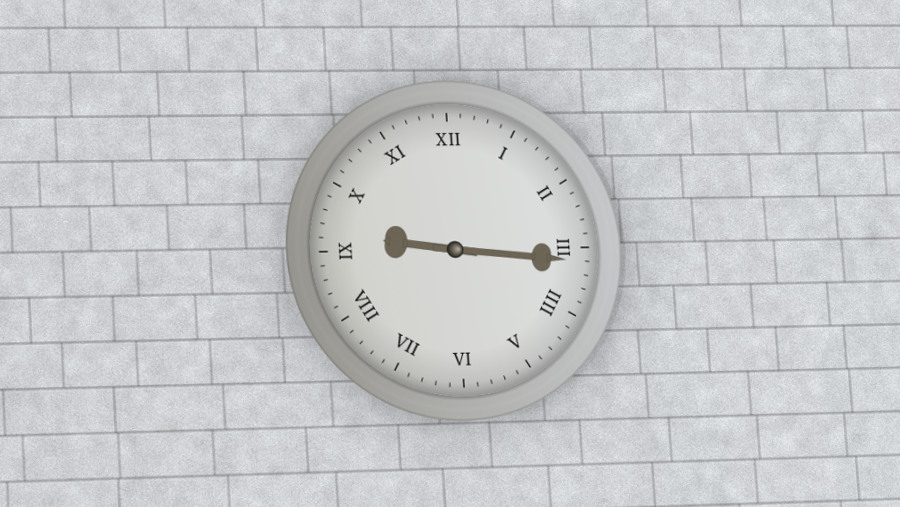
9 h 16 min
